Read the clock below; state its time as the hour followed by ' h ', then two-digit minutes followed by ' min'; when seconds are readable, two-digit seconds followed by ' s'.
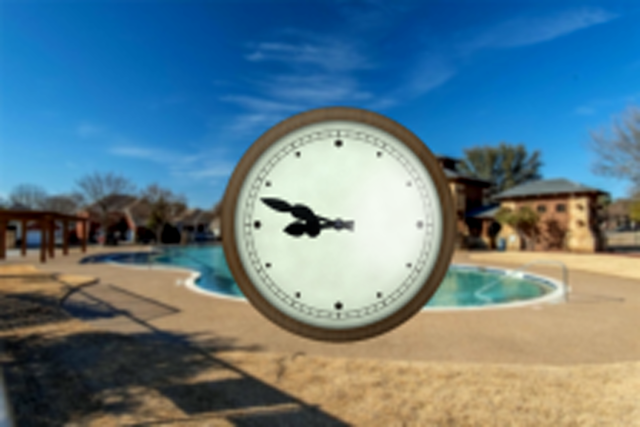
8 h 48 min
